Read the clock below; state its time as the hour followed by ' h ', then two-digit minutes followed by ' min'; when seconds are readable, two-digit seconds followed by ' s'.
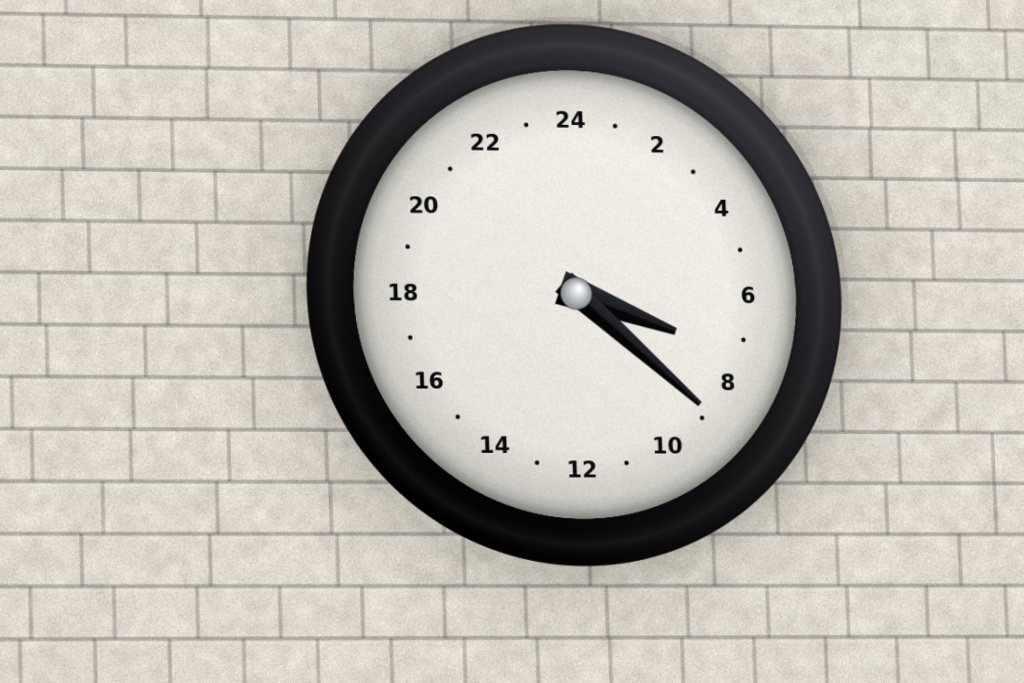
7 h 22 min
